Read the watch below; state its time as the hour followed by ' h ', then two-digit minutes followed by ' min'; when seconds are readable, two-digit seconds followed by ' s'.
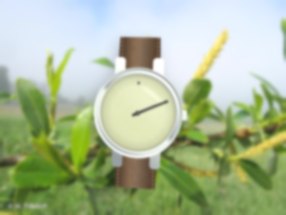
2 h 11 min
